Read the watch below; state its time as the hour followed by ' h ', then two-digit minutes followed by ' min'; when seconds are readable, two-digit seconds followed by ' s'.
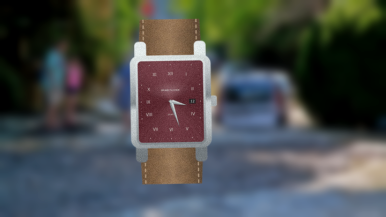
3 h 27 min
